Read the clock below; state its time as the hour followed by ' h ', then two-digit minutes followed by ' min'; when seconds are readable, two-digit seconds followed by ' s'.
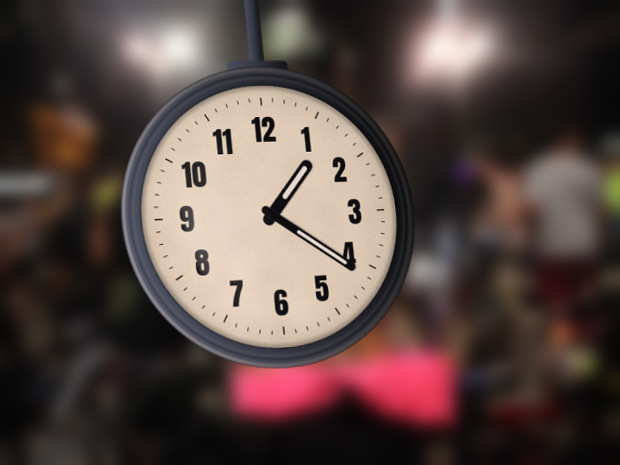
1 h 21 min
